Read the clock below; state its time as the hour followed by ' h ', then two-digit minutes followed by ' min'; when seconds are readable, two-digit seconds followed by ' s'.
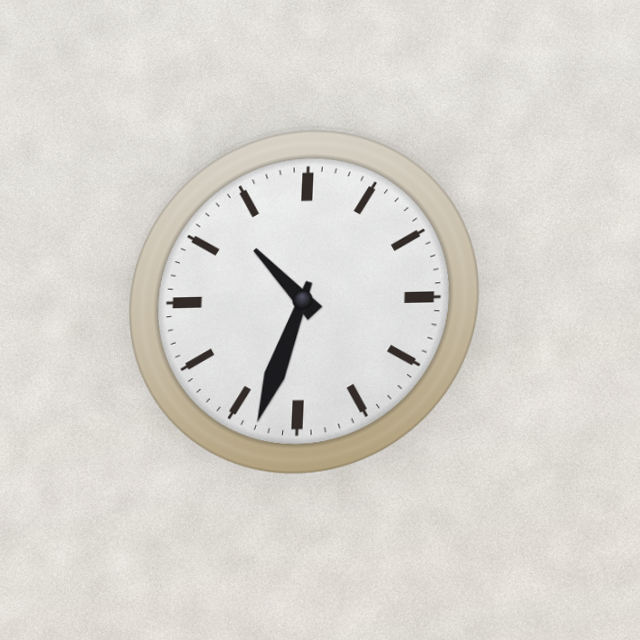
10 h 33 min
